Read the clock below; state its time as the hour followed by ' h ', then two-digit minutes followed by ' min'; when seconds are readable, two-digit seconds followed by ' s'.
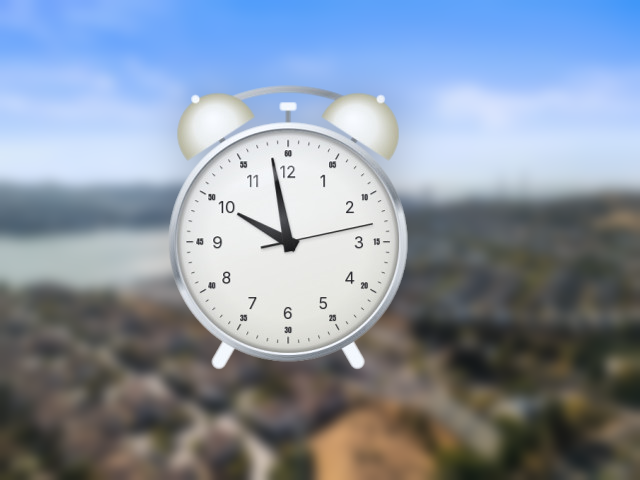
9 h 58 min 13 s
